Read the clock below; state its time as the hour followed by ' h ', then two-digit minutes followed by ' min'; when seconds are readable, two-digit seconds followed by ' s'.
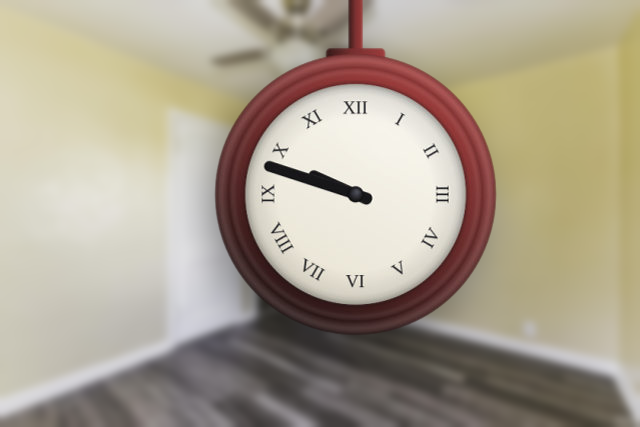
9 h 48 min
